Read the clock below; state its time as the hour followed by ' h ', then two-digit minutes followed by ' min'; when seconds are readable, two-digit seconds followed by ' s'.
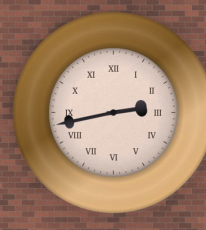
2 h 43 min
